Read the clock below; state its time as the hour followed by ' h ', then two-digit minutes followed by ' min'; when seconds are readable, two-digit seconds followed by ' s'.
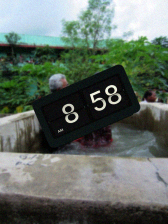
8 h 58 min
